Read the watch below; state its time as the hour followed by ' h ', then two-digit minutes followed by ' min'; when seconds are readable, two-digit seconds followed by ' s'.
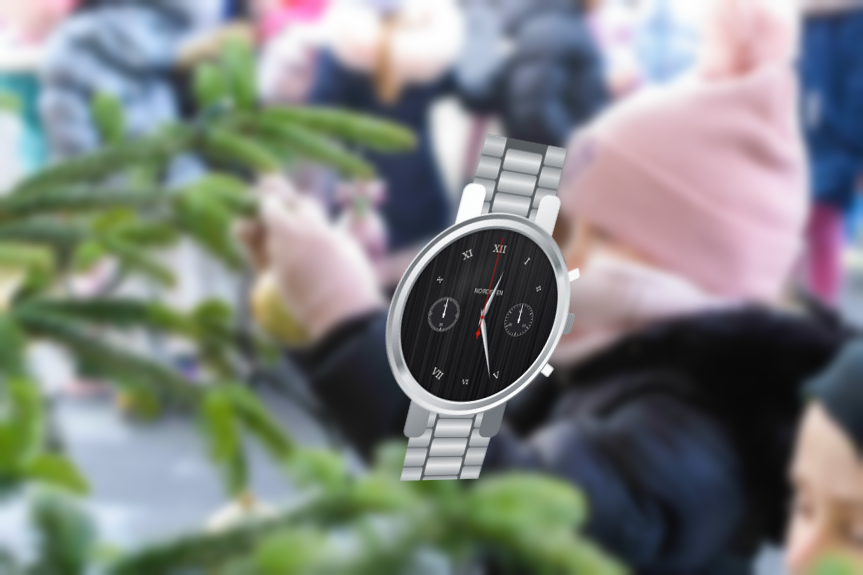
12 h 26 min
